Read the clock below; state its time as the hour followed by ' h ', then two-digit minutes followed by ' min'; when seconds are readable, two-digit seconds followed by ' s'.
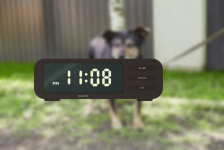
11 h 08 min
